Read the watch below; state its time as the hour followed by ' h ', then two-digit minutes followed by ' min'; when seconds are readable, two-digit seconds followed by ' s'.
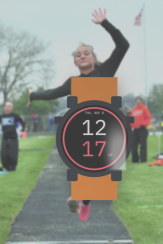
12 h 17 min
